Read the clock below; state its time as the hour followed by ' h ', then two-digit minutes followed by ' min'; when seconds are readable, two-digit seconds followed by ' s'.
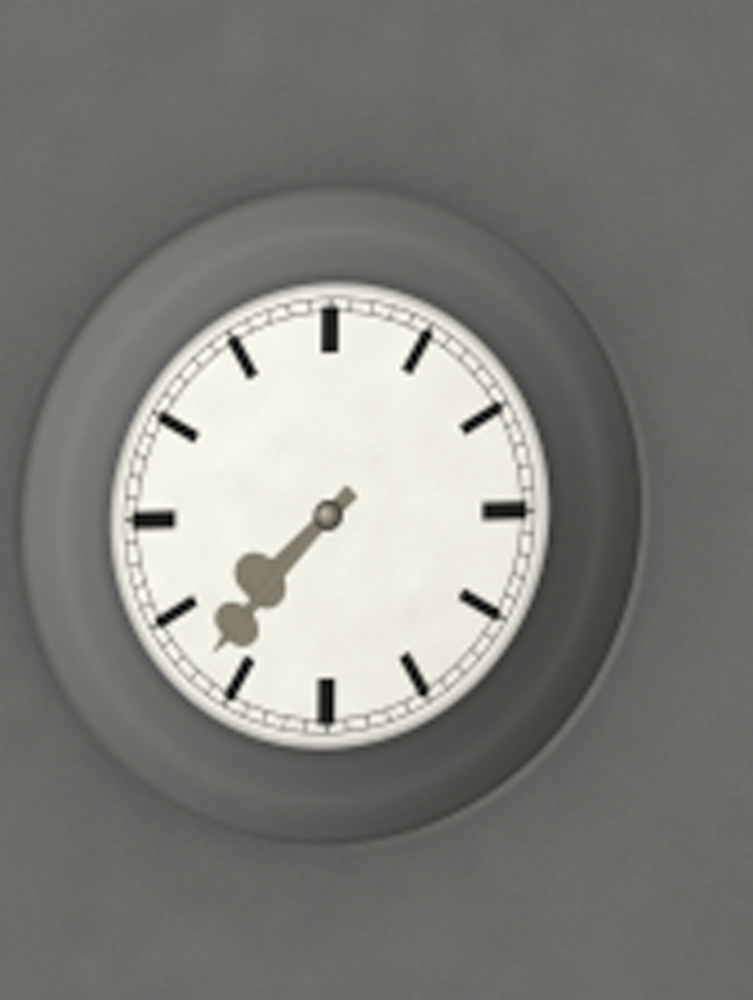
7 h 37 min
